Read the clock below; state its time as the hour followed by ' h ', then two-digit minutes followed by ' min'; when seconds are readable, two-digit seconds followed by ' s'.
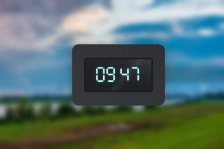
9 h 47 min
